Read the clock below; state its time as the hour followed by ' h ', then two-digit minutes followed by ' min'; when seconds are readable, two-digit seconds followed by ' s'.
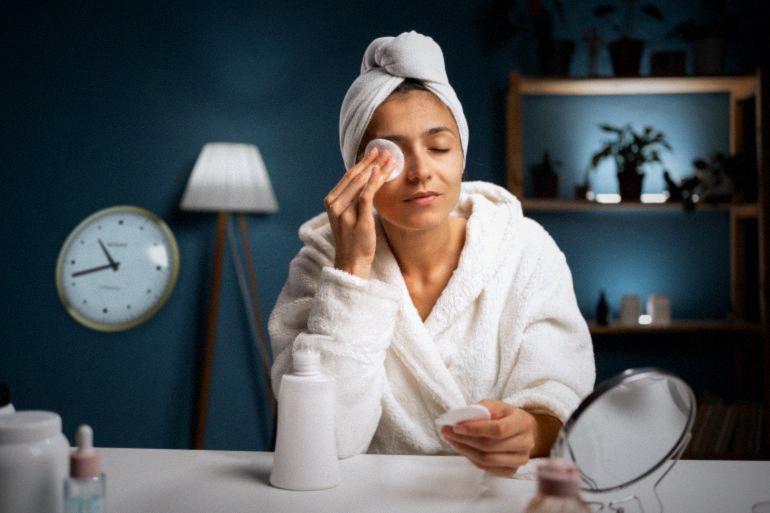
10 h 42 min
